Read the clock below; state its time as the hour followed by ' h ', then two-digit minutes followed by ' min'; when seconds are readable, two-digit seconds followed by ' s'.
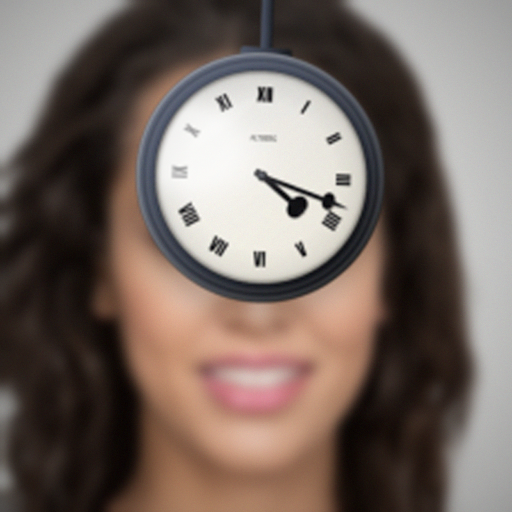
4 h 18 min
